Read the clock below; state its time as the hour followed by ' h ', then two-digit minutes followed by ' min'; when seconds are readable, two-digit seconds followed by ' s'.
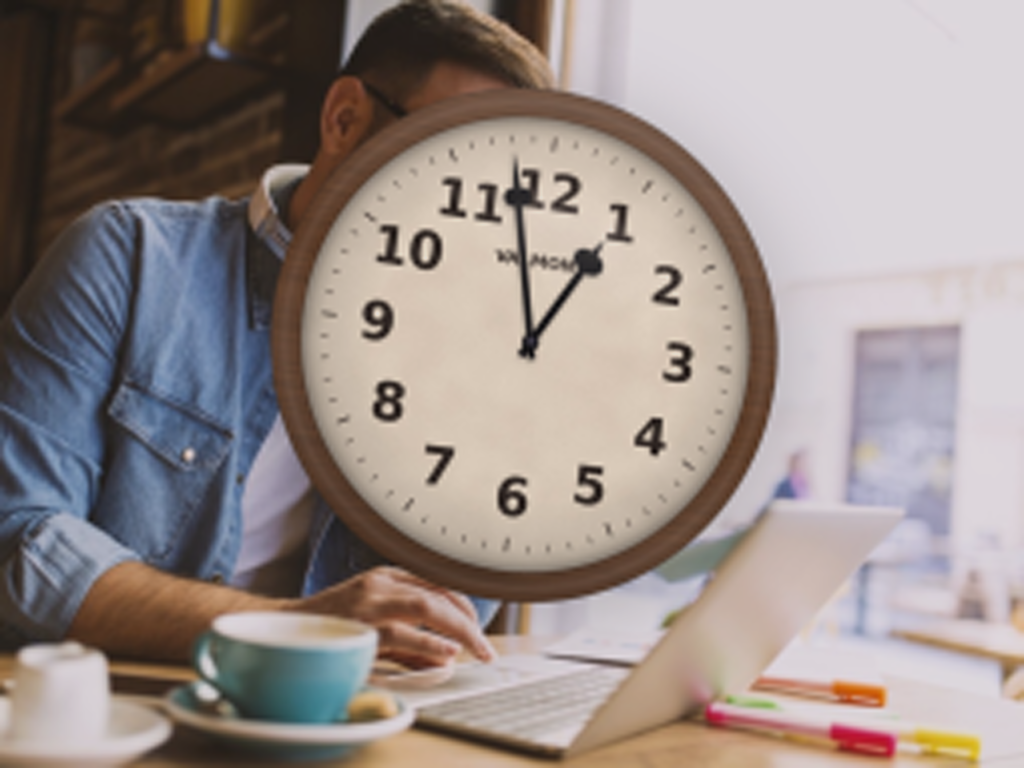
12 h 58 min
